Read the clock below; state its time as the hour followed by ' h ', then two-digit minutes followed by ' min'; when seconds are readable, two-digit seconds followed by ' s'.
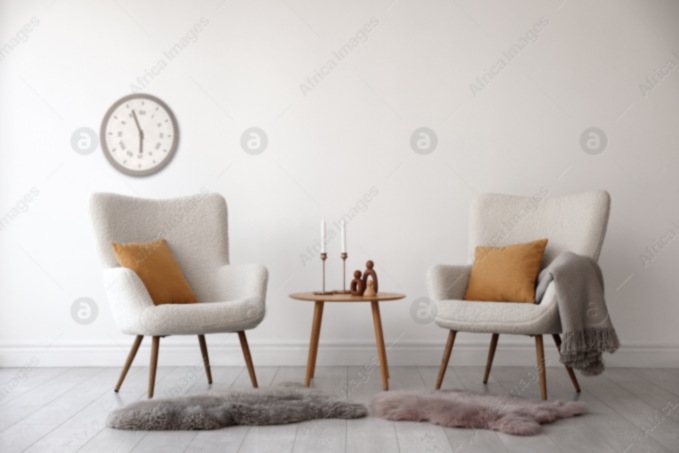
5 h 56 min
